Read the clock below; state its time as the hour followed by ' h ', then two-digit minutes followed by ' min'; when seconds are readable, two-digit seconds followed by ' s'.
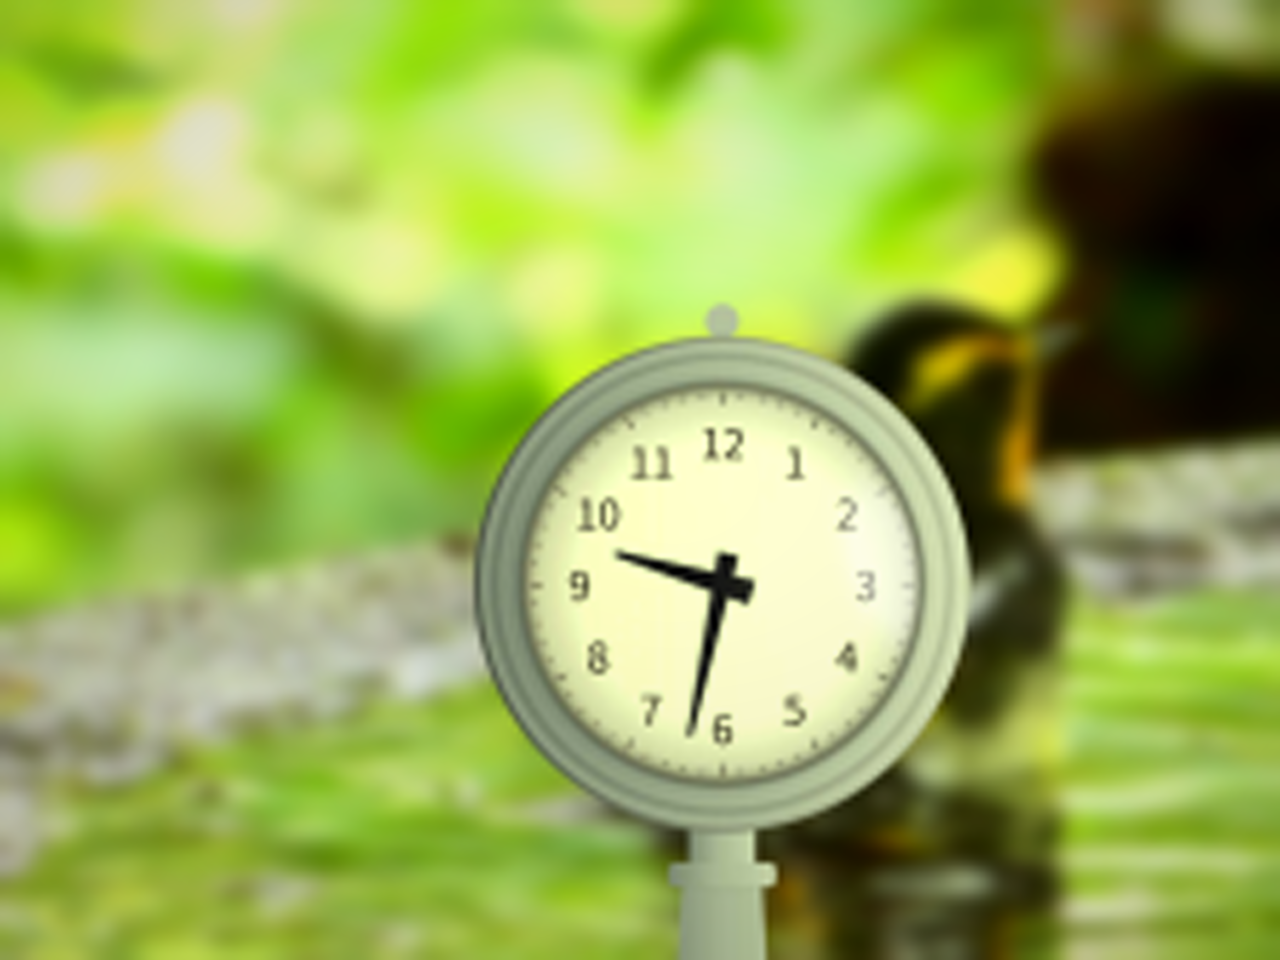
9 h 32 min
